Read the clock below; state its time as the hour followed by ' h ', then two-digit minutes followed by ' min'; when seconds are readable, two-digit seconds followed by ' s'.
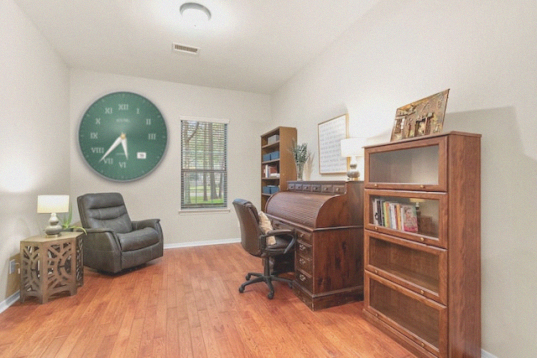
5 h 37 min
